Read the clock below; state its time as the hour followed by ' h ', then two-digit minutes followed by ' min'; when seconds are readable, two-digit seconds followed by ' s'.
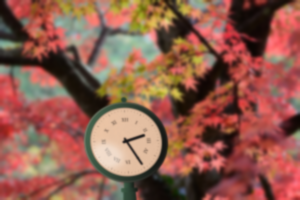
2 h 25 min
